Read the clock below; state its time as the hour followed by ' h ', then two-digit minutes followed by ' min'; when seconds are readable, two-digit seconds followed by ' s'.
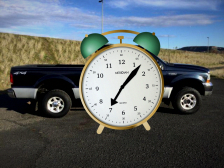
7 h 07 min
